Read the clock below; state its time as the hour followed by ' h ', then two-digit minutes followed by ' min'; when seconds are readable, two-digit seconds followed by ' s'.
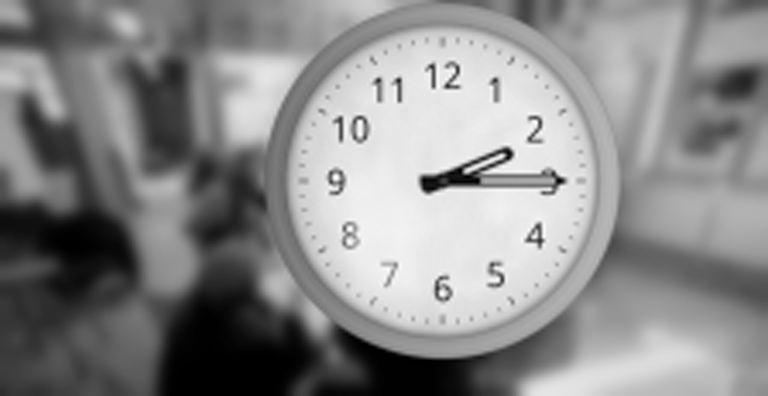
2 h 15 min
